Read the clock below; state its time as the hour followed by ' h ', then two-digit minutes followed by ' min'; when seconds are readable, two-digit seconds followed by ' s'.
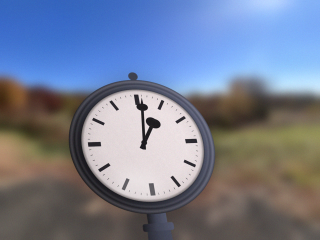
1 h 01 min
